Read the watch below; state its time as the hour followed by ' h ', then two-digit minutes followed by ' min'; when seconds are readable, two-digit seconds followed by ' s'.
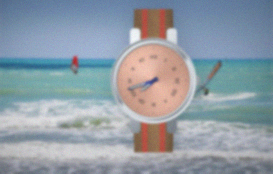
7 h 42 min
